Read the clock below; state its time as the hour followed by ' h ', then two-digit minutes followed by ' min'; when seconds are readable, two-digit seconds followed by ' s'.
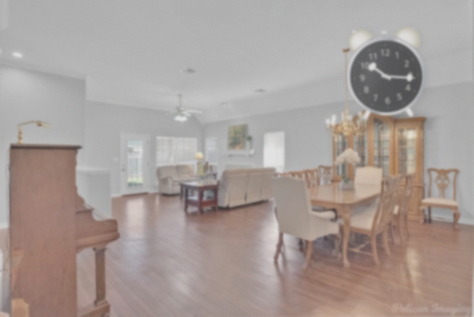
10 h 16 min
